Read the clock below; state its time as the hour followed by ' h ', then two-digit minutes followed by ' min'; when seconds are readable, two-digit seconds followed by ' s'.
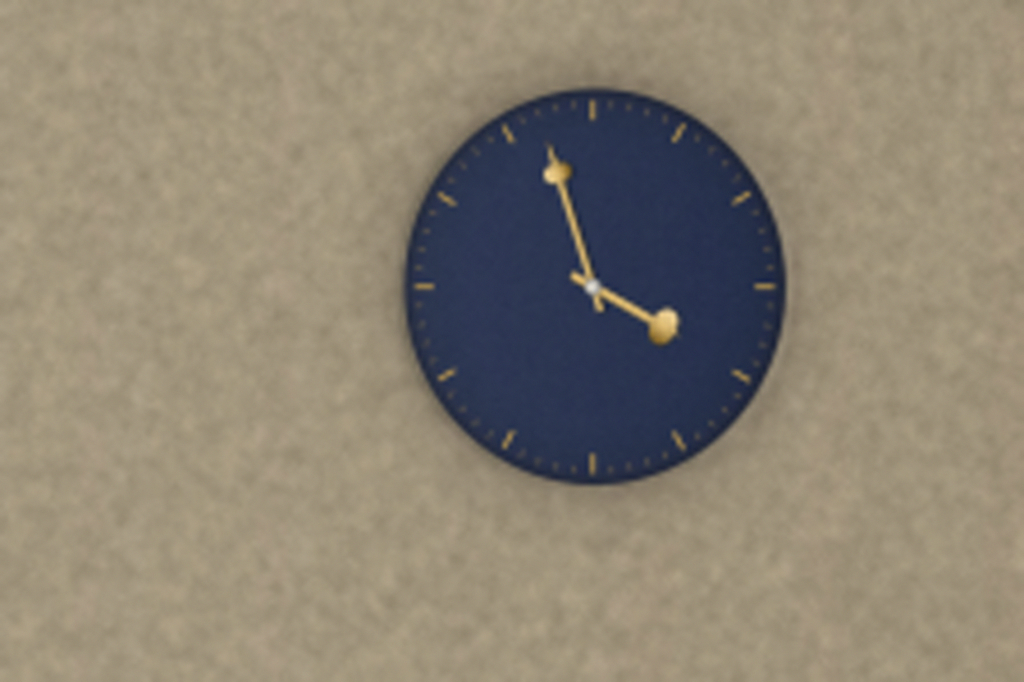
3 h 57 min
